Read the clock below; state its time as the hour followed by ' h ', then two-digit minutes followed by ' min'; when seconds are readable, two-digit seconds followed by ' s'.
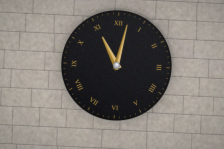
11 h 02 min
